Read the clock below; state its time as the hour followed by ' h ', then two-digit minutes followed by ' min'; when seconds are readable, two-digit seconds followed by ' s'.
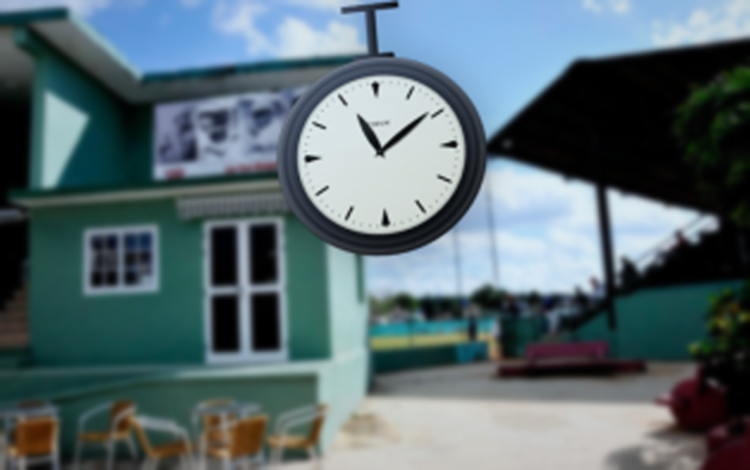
11 h 09 min
